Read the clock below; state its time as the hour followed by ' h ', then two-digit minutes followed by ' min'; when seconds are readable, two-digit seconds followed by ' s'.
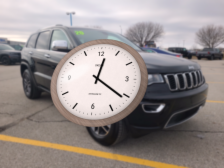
12 h 21 min
